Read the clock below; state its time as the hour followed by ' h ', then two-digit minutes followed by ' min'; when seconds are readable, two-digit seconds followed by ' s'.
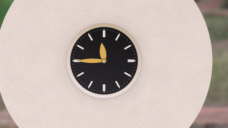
11 h 45 min
